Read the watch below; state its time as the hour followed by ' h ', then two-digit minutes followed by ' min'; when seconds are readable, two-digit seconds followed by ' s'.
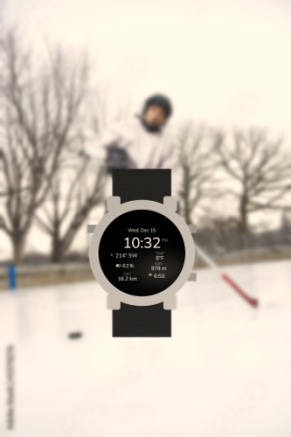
10 h 32 min
